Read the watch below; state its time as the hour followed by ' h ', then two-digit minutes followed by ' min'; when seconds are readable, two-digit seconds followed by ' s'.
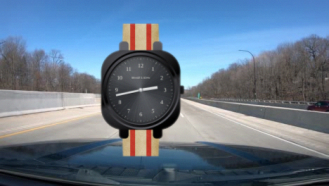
2 h 43 min
